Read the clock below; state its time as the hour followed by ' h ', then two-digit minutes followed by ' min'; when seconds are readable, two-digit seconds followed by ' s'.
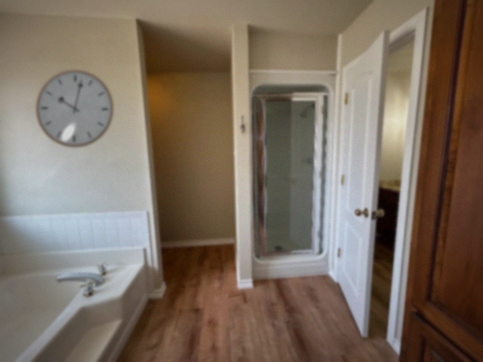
10 h 02 min
